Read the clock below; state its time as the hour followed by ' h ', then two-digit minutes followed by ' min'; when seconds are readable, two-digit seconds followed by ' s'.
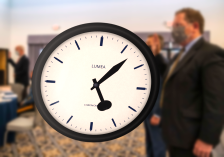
5 h 07 min
